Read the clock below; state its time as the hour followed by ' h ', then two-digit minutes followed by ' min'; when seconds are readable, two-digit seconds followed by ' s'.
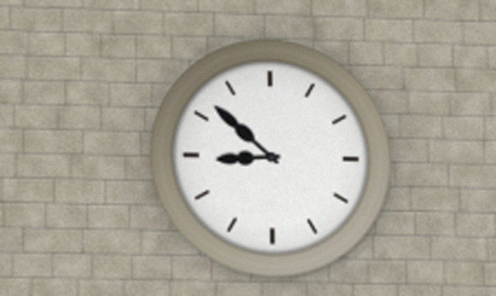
8 h 52 min
